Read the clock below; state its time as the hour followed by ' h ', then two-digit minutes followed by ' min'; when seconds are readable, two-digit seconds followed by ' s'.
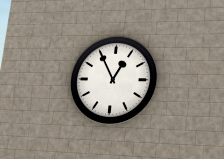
12 h 55 min
